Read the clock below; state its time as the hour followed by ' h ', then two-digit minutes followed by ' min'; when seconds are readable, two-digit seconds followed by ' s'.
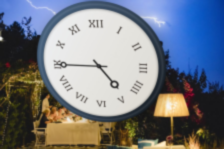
4 h 45 min
